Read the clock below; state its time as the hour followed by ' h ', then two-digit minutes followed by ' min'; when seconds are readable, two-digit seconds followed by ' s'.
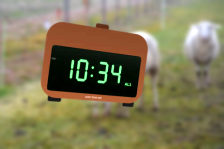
10 h 34 min
